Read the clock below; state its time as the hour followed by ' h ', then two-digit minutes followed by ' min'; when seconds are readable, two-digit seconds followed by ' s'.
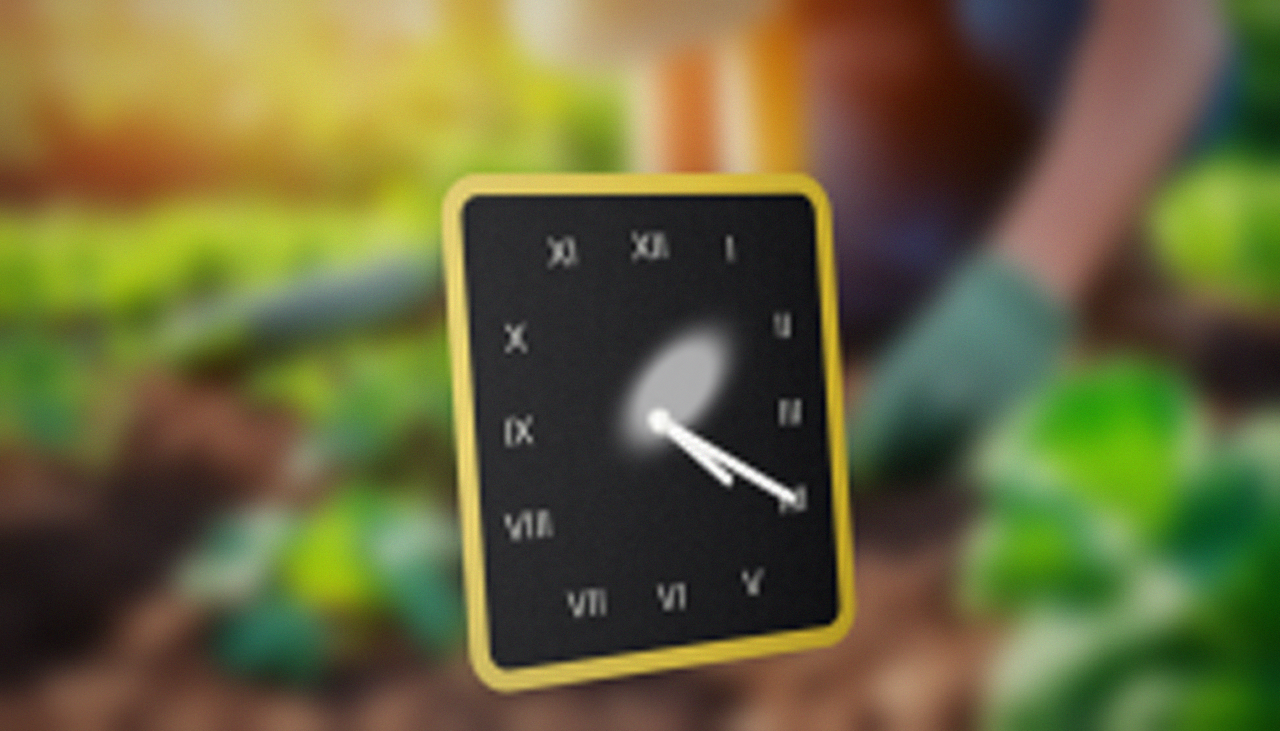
4 h 20 min
